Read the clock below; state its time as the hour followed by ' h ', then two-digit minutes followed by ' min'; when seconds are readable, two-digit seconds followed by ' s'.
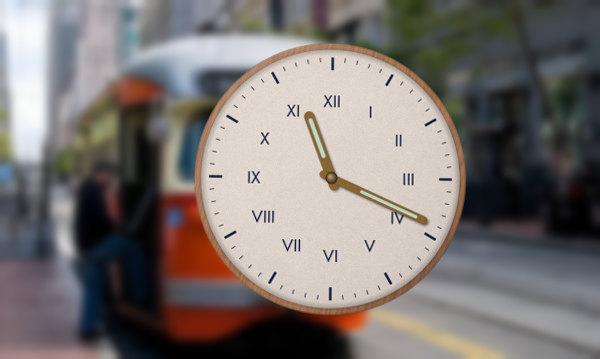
11 h 19 min
